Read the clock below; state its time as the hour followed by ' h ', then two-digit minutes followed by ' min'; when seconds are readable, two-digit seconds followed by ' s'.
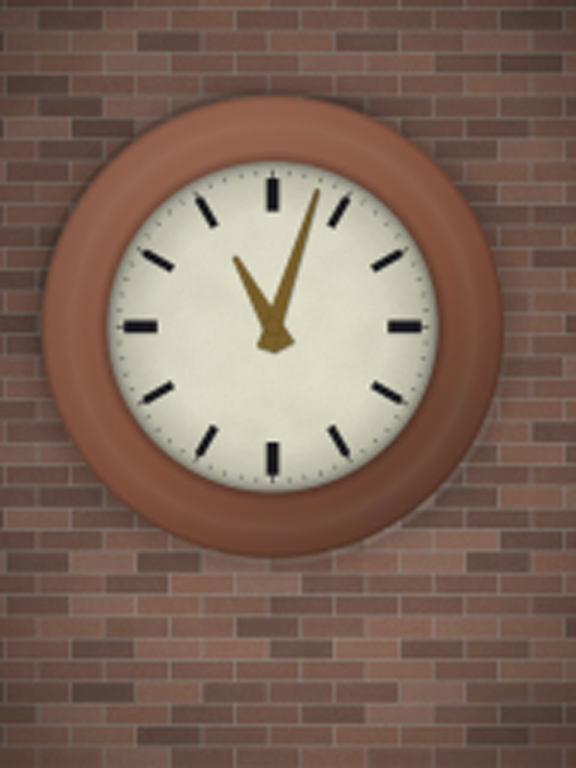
11 h 03 min
